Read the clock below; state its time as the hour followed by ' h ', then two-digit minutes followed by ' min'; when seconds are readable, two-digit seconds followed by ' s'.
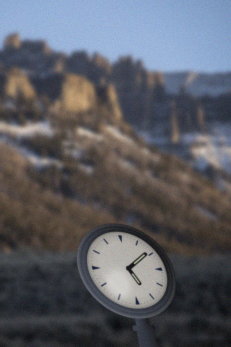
5 h 09 min
